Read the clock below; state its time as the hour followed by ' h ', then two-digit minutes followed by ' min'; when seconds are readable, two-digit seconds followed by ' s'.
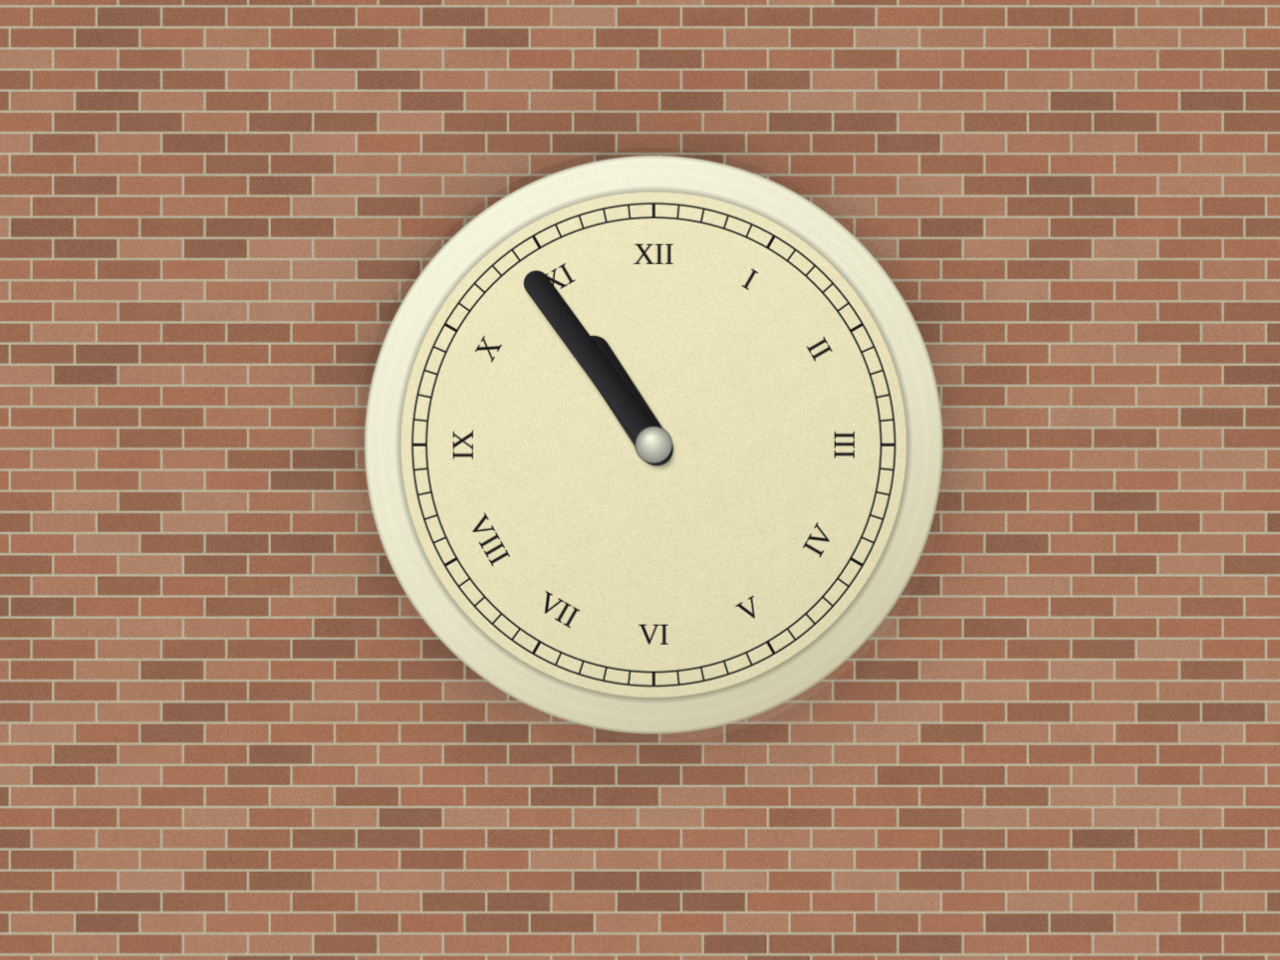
10 h 54 min
